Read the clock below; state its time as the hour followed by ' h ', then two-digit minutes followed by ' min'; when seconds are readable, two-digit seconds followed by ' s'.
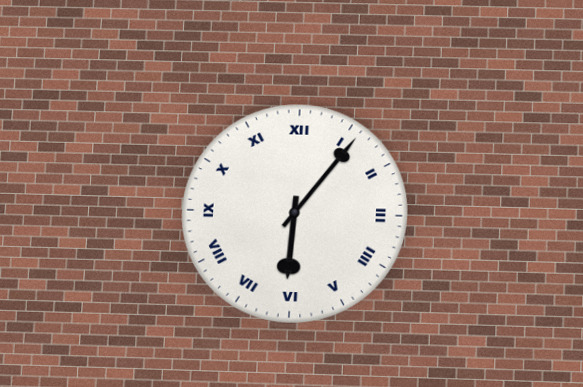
6 h 06 min
